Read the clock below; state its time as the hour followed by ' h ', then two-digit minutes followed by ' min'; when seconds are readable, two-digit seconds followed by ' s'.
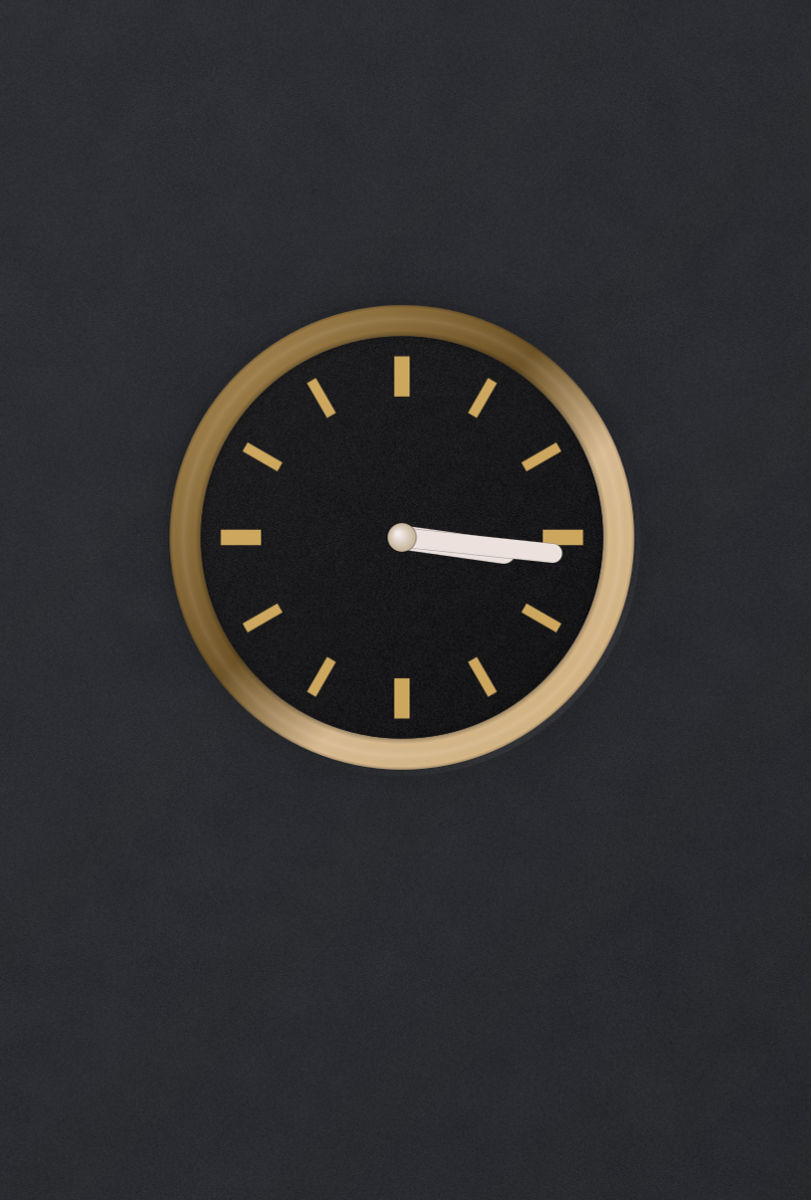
3 h 16 min
